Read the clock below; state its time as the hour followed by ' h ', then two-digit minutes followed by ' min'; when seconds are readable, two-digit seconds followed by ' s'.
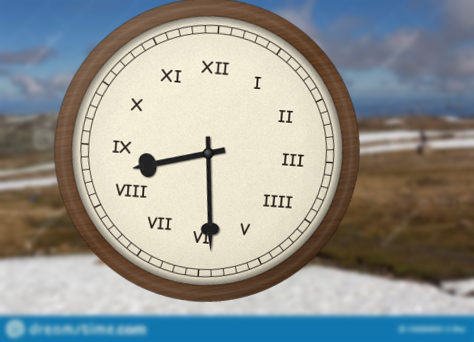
8 h 29 min
